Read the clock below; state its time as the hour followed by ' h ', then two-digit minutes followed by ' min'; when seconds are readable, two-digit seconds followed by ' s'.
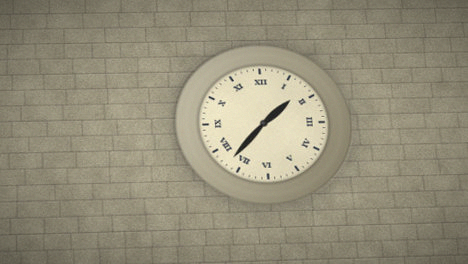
1 h 37 min
